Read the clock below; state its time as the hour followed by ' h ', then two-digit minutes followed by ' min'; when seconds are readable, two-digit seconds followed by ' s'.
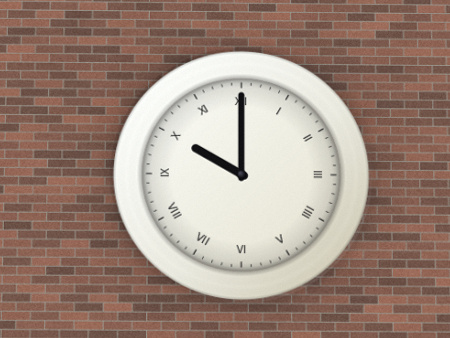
10 h 00 min
